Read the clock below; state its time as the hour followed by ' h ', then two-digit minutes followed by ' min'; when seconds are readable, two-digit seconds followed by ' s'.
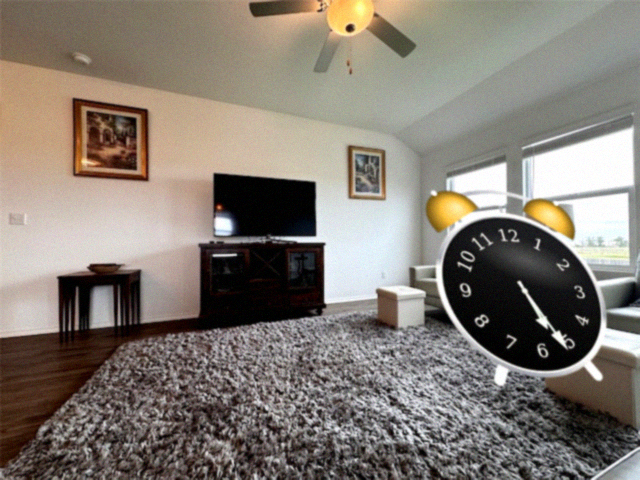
5 h 26 min
